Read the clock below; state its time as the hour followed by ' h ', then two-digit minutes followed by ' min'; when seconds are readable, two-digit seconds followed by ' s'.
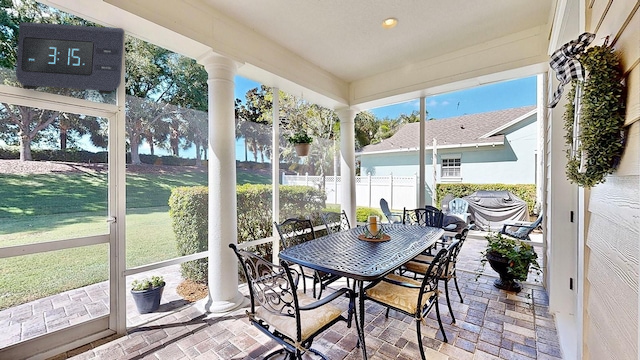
3 h 15 min
